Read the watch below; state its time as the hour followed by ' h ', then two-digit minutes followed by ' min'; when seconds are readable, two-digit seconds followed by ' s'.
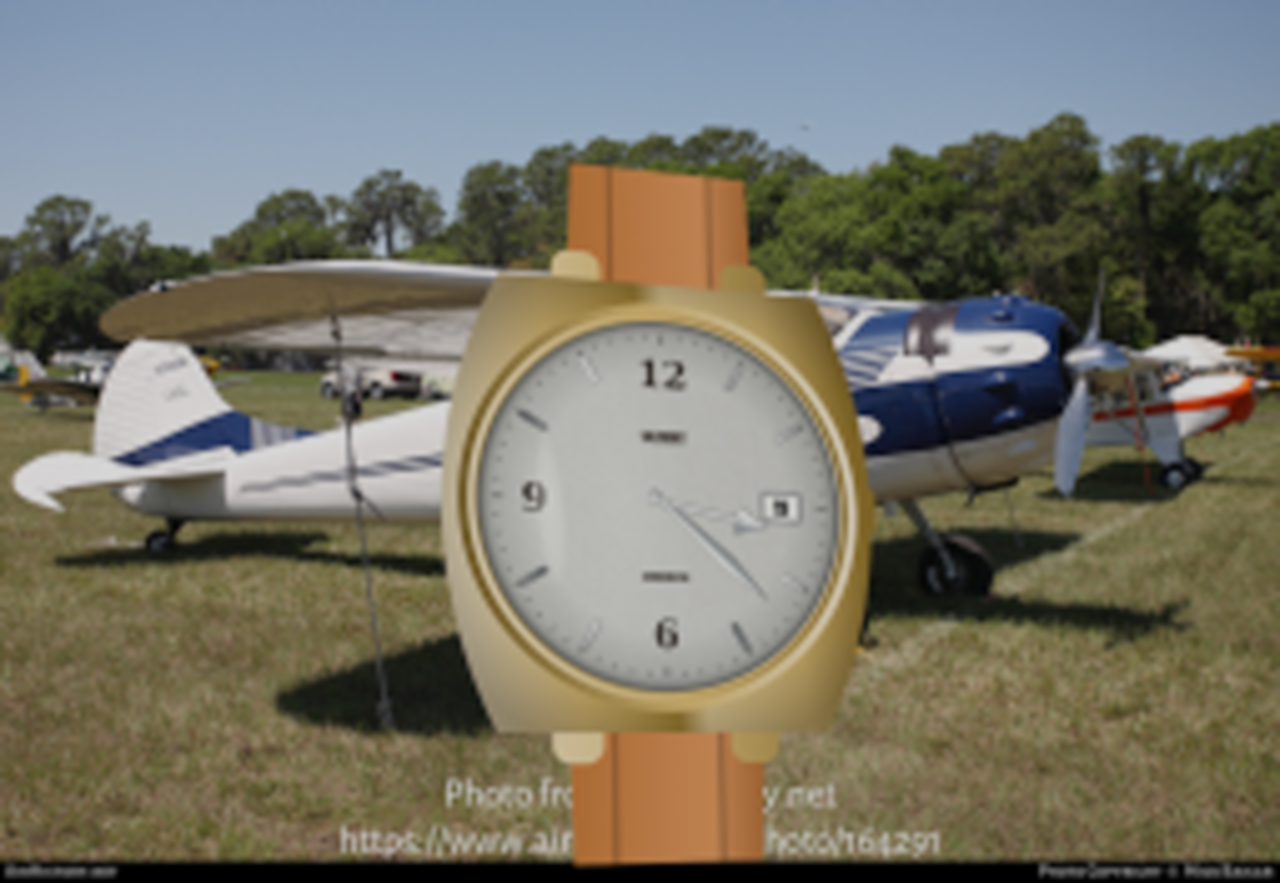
3 h 22 min
